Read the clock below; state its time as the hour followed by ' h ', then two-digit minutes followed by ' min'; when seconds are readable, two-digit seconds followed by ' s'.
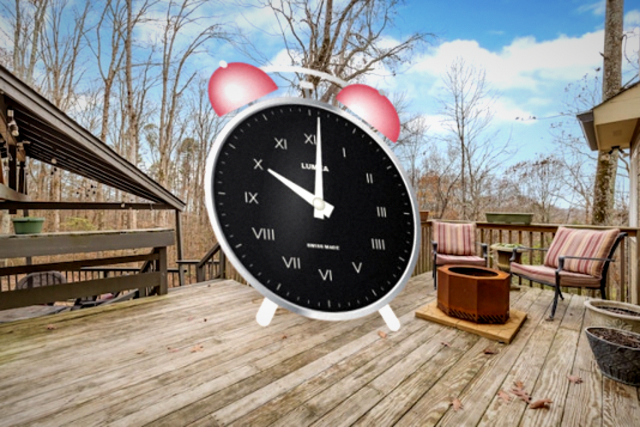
10 h 01 min
